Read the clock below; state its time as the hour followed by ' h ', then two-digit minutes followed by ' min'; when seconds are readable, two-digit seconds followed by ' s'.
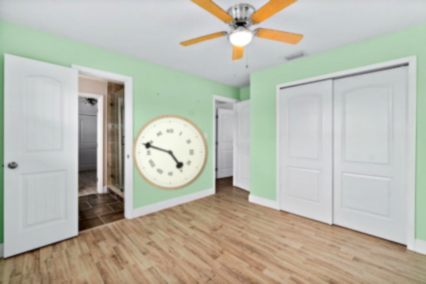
4 h 48 min
